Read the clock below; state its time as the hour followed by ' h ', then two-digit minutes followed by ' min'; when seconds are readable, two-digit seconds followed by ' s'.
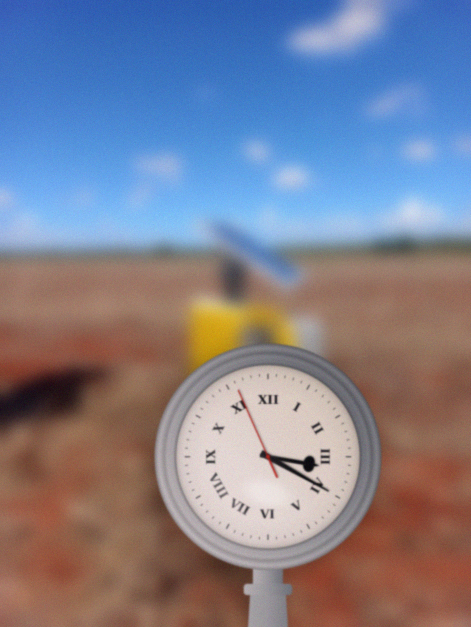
3 h 19 min 56 s
